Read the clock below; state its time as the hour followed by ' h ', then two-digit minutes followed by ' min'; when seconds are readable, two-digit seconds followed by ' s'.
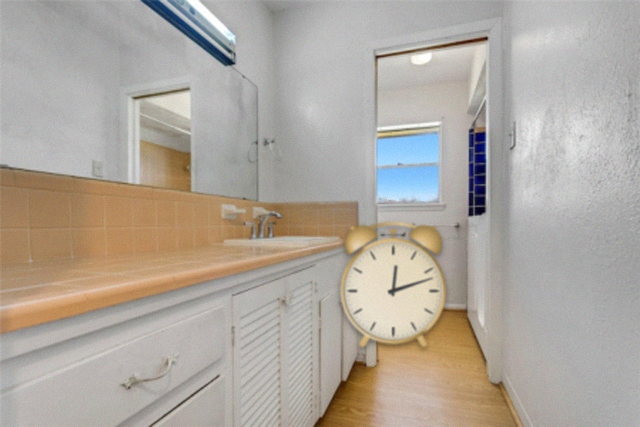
12 h 12 min
